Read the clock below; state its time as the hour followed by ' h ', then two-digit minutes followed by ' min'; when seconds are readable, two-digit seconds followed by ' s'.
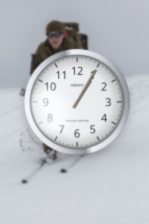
1 h 05 min
